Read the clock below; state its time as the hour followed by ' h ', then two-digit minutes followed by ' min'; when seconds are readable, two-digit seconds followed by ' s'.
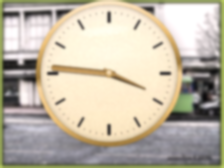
3 h 46 min
